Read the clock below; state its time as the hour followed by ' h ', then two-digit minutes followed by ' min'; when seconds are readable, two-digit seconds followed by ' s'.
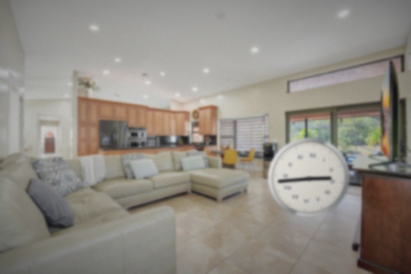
2 h 43 min
